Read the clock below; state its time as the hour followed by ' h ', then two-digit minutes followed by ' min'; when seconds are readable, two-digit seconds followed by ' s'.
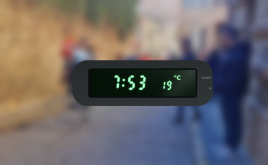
7 h 53 min
